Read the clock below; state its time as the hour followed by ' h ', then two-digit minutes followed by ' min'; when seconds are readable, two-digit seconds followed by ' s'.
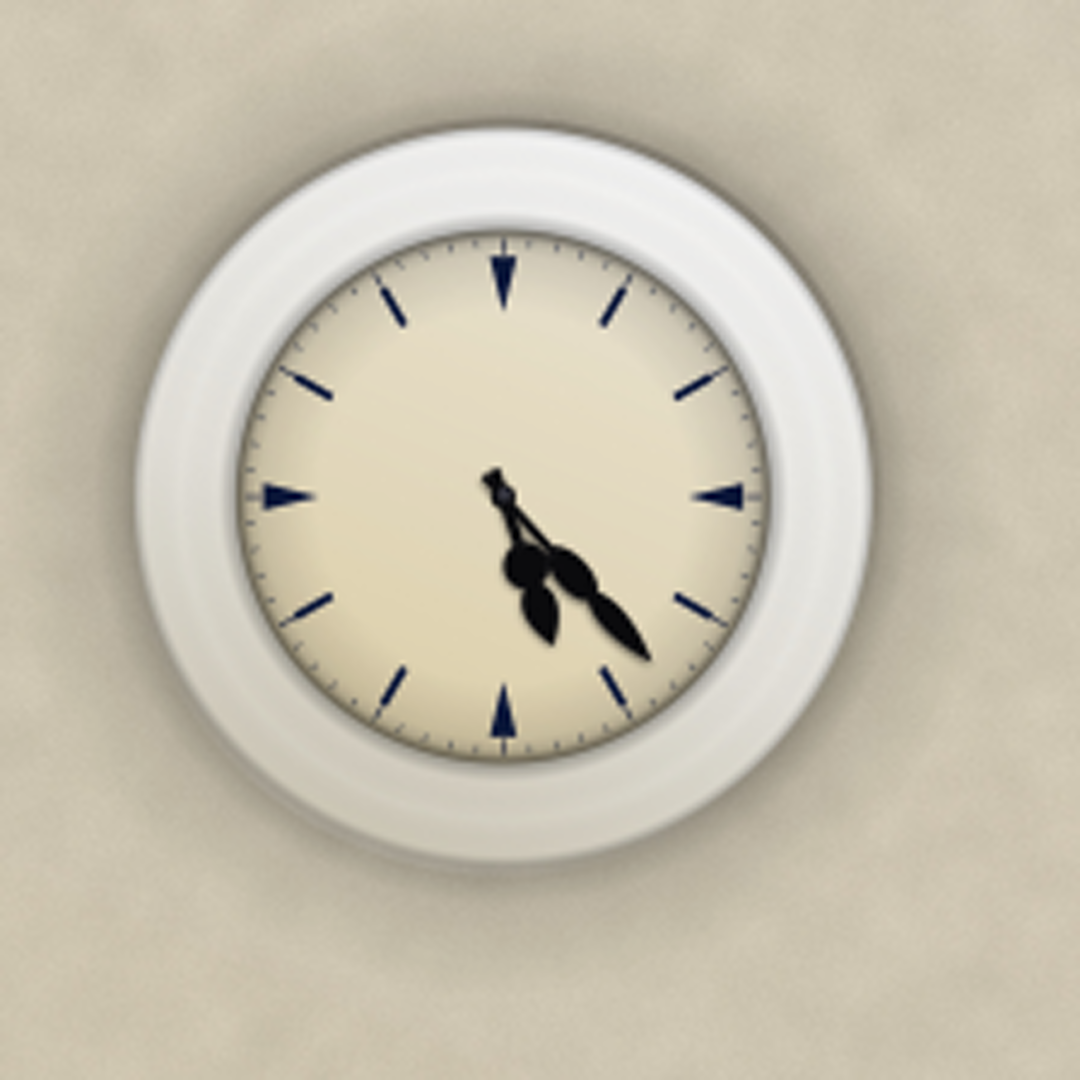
5 h 23 min
